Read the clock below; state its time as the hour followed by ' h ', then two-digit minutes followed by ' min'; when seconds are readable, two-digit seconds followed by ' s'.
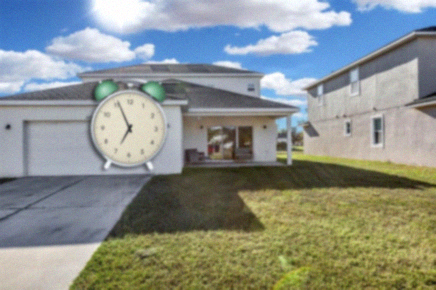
6 h 56 min
